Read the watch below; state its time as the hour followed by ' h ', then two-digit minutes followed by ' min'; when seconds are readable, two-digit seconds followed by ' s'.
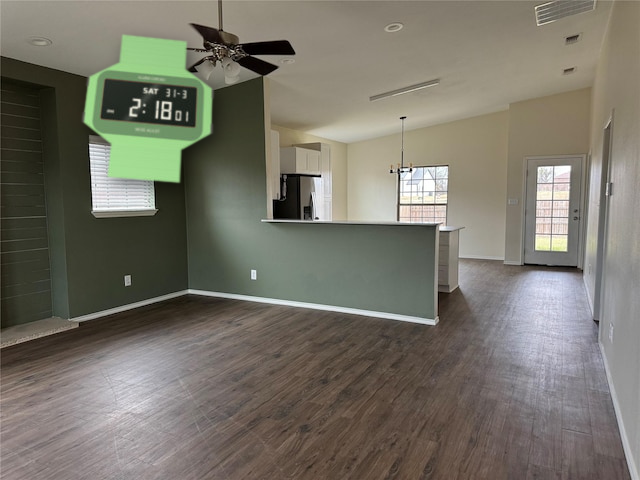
2 h 18 min 01 s
